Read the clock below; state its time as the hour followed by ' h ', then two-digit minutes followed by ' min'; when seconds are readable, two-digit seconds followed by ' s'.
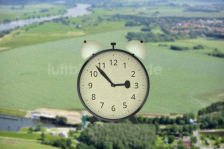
2 h 53 min
